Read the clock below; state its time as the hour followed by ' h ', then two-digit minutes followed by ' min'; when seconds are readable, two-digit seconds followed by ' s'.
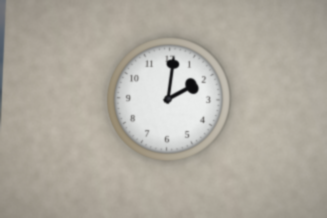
2 h 01 min
